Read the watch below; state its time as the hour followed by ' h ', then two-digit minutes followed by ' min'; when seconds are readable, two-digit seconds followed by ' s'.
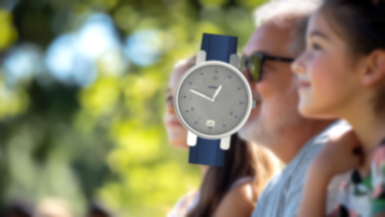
12 h 48 min
